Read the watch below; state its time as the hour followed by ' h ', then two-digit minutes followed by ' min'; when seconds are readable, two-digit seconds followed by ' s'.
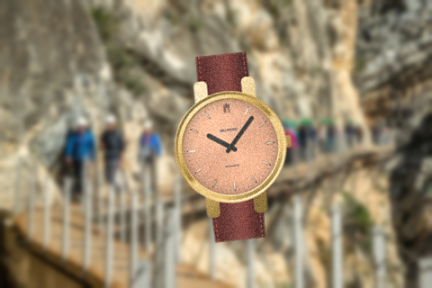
10 h 07 min
